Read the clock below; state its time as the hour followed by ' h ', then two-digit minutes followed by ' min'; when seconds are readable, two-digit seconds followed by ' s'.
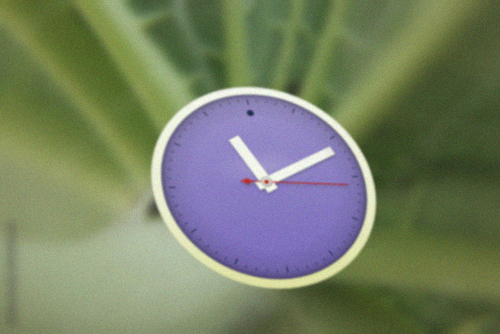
11 h 11 min 16 s
